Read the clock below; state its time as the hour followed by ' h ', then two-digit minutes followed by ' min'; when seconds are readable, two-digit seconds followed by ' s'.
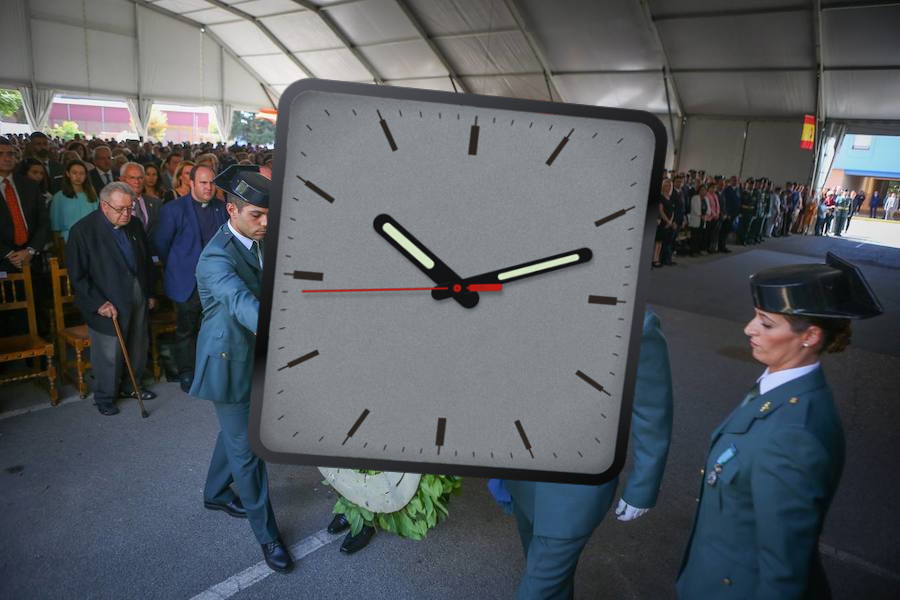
10 h 11 min 44 s
